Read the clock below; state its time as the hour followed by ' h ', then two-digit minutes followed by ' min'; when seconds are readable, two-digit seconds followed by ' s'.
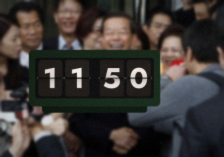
11 h 50 min
